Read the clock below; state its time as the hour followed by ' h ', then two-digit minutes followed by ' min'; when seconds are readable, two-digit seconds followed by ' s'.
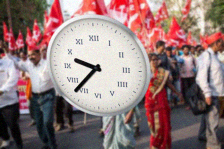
9 h 37 min
